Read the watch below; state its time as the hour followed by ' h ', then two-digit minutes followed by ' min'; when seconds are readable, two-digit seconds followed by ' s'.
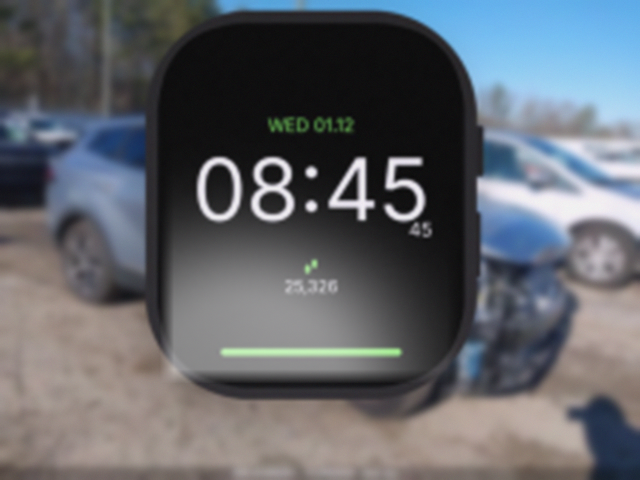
8 h 45 min
